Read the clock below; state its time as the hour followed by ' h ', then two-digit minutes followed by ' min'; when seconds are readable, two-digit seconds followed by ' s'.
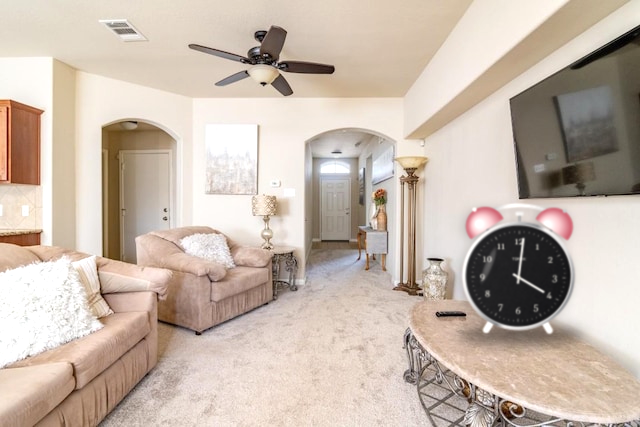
4 h 01 min
